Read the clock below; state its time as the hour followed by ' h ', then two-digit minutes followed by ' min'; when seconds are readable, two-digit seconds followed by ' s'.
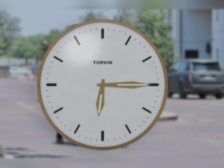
6 h 15 min
